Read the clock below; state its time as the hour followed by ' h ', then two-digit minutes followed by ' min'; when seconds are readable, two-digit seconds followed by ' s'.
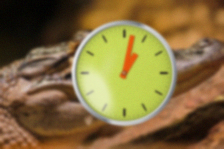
1 h 02 min
